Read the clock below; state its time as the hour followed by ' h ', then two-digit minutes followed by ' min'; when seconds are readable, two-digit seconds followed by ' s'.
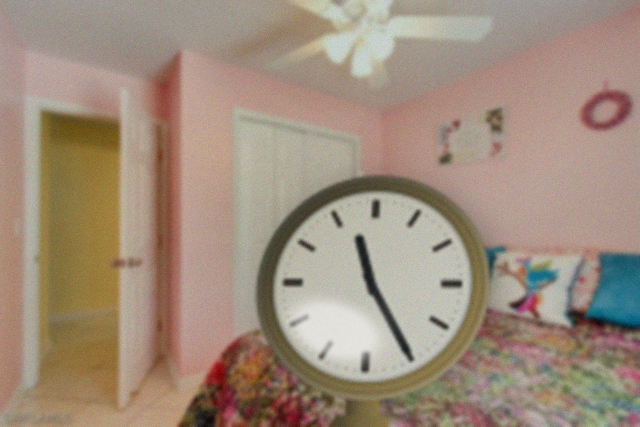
11 h 25 min
